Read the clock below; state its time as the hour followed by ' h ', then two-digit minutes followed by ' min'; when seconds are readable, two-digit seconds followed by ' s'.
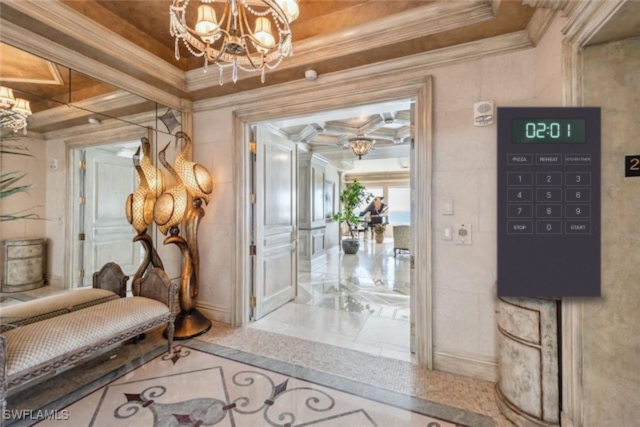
2 h 01 min
